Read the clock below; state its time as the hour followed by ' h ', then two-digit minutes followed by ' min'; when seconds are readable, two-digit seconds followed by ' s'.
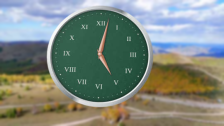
5 h 02 min
